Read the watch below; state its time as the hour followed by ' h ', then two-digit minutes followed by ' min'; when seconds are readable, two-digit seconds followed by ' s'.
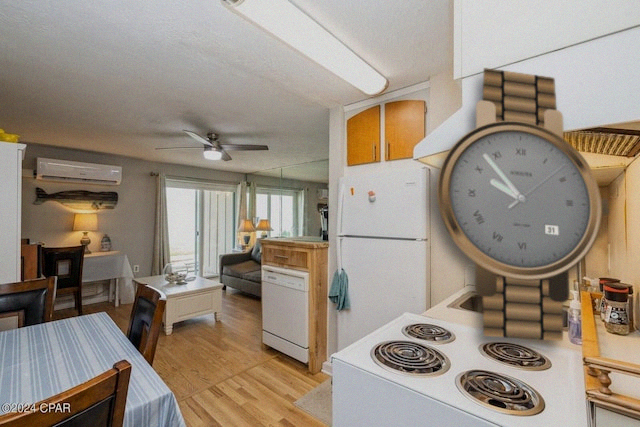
9 h 53 min 08 s
